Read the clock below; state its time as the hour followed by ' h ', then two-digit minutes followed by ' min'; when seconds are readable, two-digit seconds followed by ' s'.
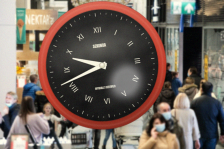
9 h 42 min
